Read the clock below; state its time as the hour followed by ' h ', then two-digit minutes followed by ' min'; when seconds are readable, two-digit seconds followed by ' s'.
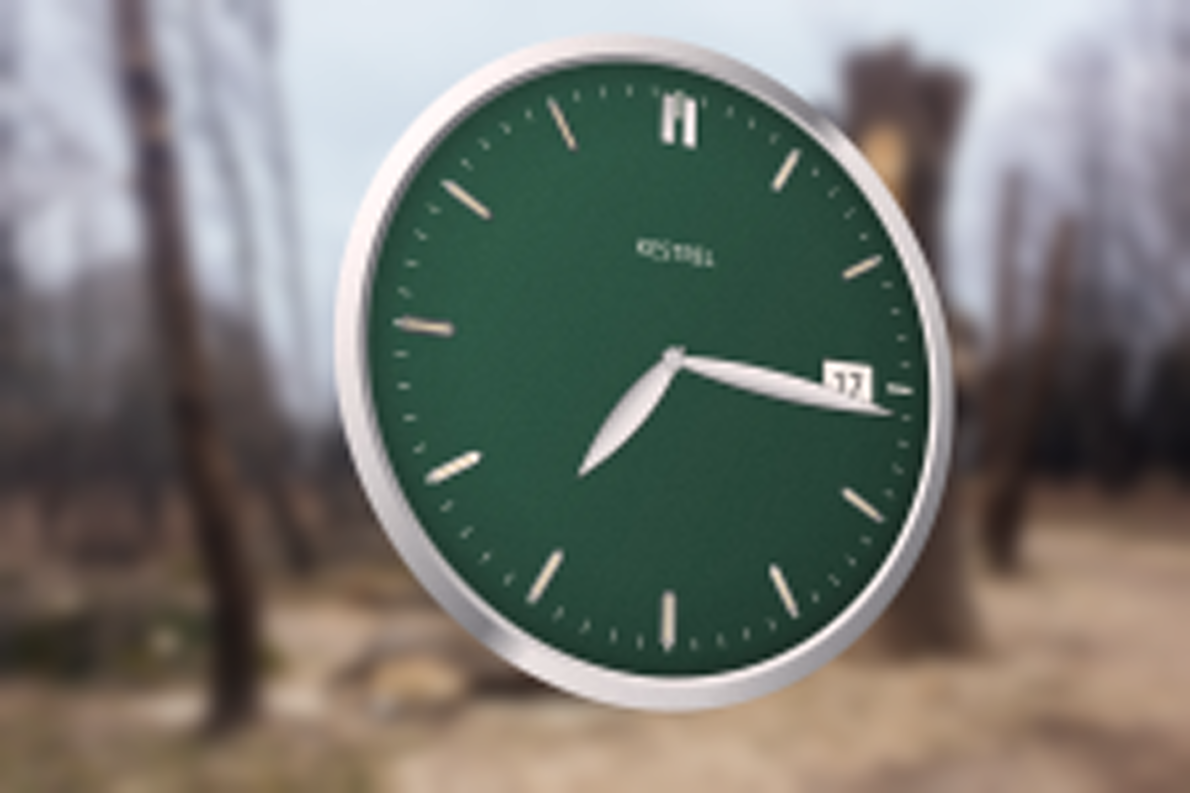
7 h 16 min
